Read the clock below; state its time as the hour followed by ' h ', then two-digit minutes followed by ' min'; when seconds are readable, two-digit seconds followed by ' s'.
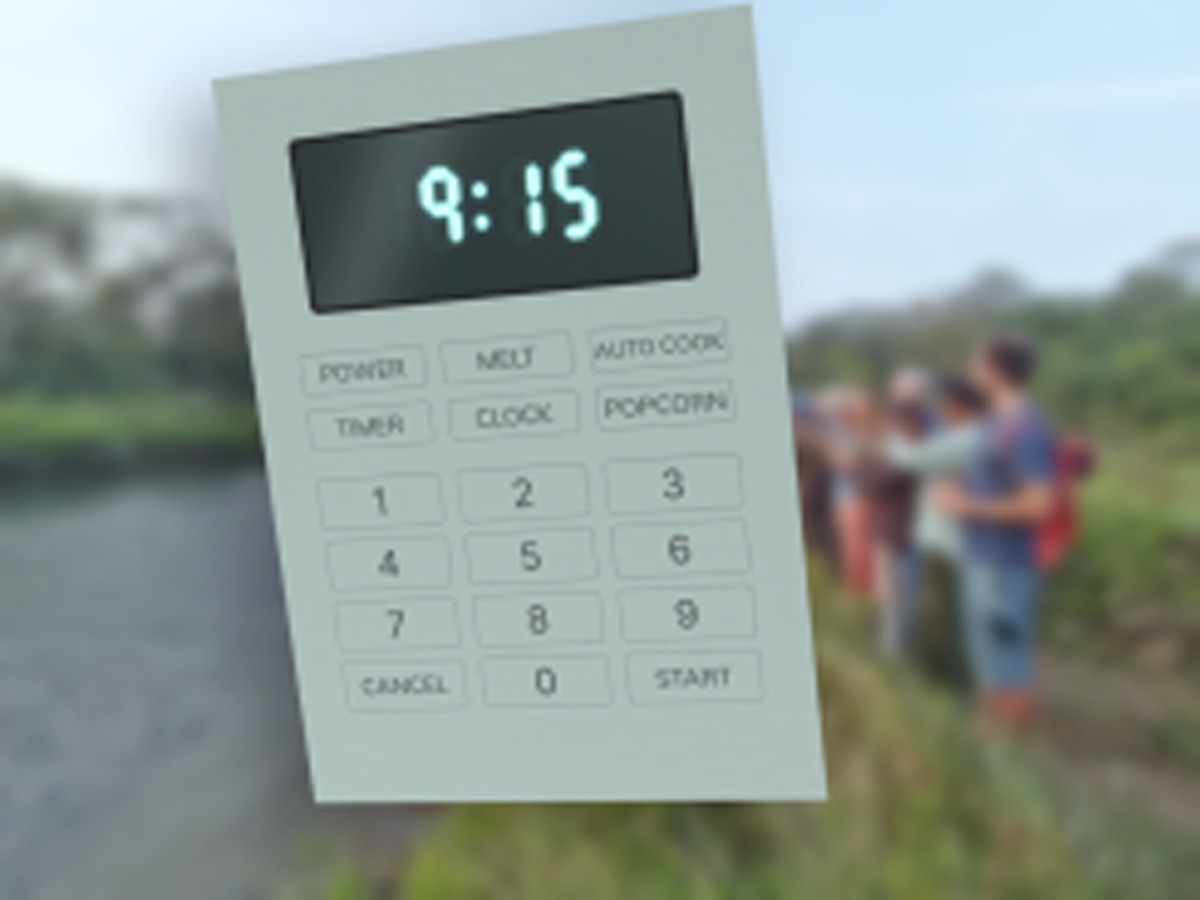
9 h 15 min
